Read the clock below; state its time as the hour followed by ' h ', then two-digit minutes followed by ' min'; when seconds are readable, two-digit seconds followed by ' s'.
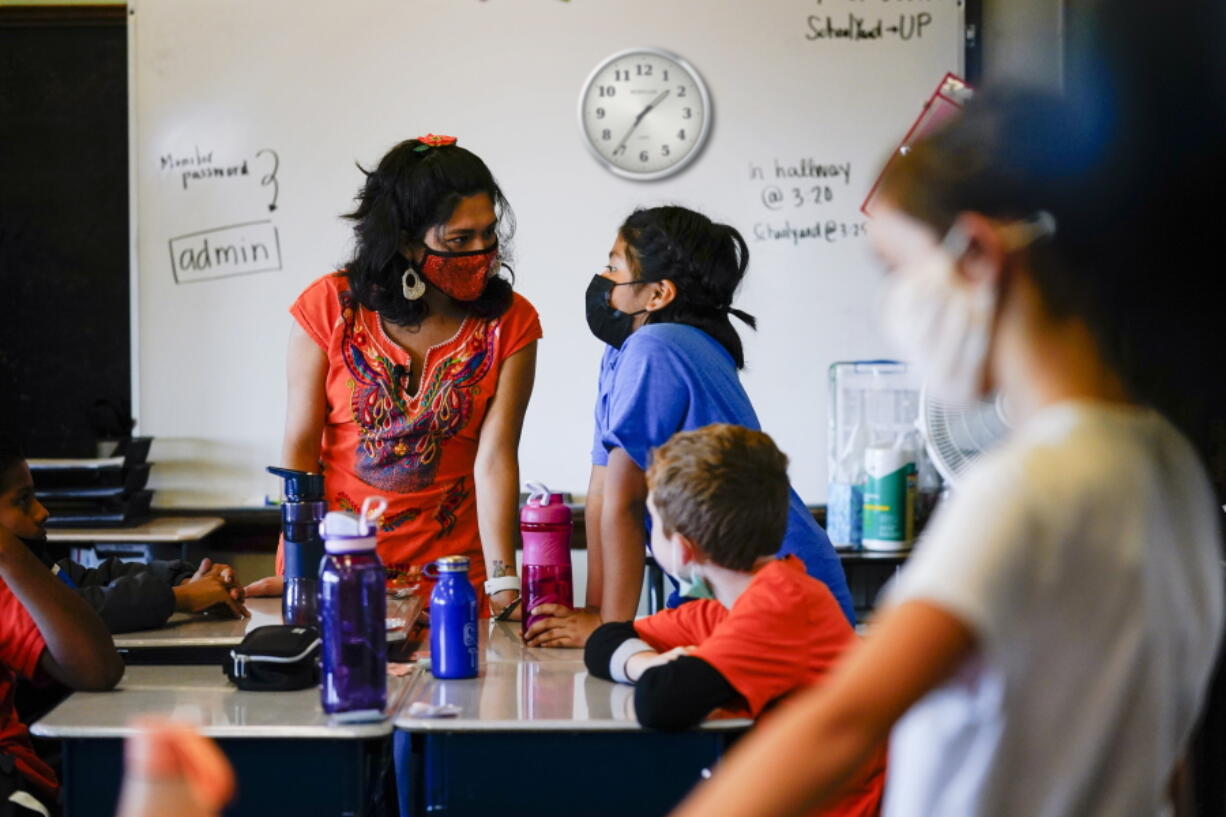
1 h 36 min
